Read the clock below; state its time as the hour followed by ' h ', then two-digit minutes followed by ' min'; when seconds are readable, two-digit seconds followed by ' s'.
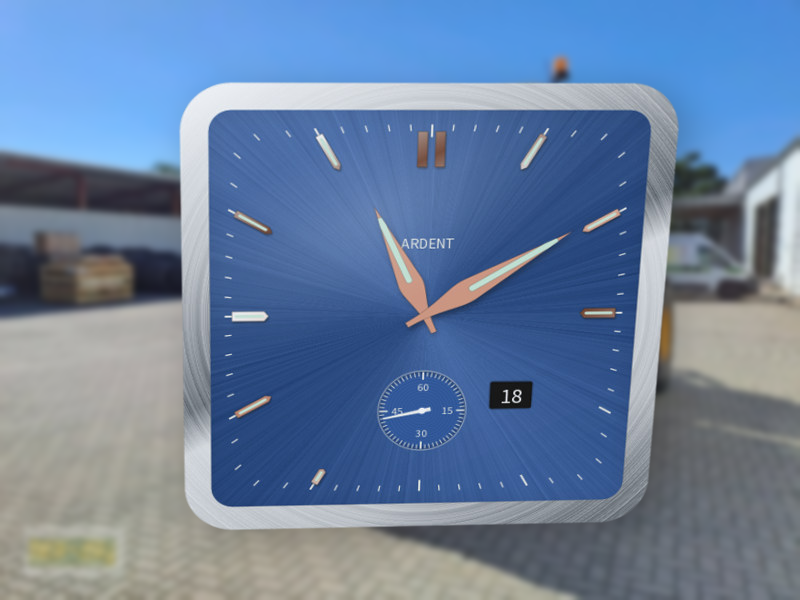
11 h 09 min 43 s
